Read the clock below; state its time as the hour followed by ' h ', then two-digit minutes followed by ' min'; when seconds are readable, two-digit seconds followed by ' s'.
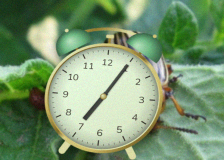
7 h 05 min
